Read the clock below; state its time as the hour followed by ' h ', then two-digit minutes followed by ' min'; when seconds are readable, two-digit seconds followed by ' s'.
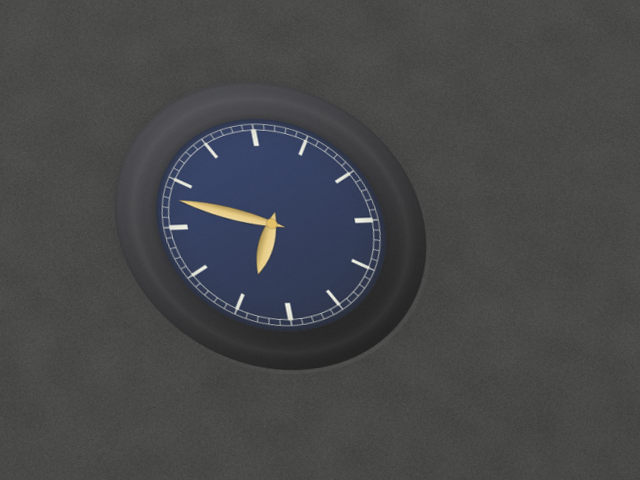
6 h 48 min
